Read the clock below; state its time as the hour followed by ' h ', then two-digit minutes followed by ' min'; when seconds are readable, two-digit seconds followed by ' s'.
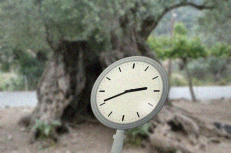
2 h 41 min
